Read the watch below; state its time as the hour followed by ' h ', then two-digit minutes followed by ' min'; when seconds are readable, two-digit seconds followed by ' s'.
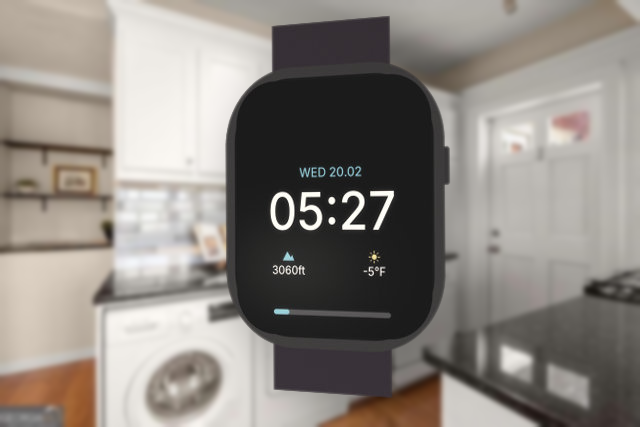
5 h 27 min
